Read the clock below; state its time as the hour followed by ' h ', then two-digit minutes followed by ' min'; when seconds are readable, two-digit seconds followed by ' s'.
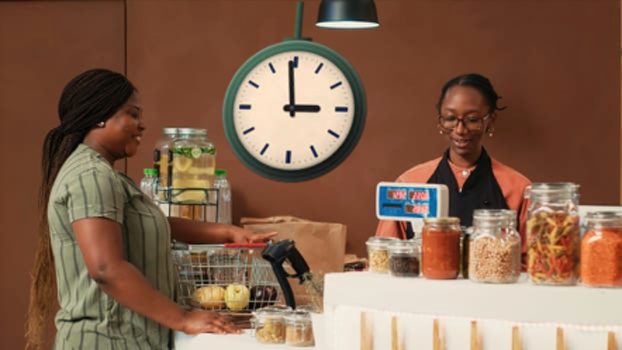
2 h 59 min
